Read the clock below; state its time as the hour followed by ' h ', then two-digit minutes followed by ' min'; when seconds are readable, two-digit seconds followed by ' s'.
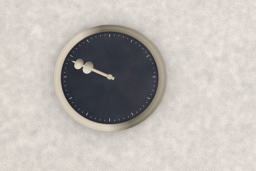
9 h 49 min
